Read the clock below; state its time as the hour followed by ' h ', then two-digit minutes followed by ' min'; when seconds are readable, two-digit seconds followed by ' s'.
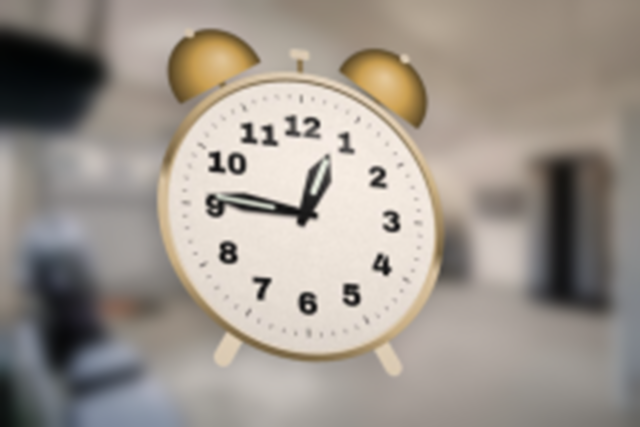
12 h 46 min
